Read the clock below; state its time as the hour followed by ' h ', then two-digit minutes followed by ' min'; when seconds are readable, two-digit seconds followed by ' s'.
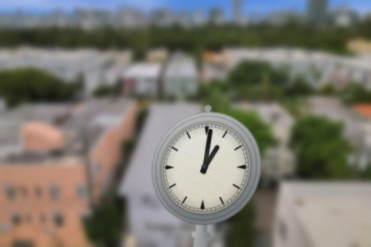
1 h 01 min
